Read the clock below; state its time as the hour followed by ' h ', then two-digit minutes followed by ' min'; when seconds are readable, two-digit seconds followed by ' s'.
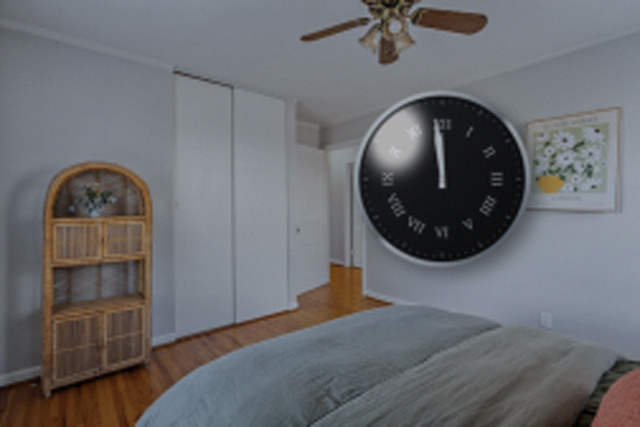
11 h 59 min
